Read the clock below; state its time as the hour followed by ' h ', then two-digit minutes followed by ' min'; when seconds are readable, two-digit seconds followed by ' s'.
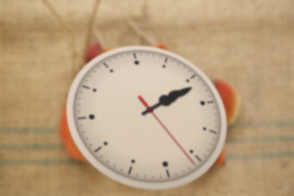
2 h 11 min 26 s
